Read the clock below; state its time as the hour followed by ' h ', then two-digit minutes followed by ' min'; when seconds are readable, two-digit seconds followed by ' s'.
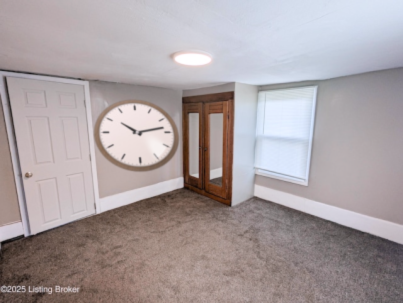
10 h 13 min
